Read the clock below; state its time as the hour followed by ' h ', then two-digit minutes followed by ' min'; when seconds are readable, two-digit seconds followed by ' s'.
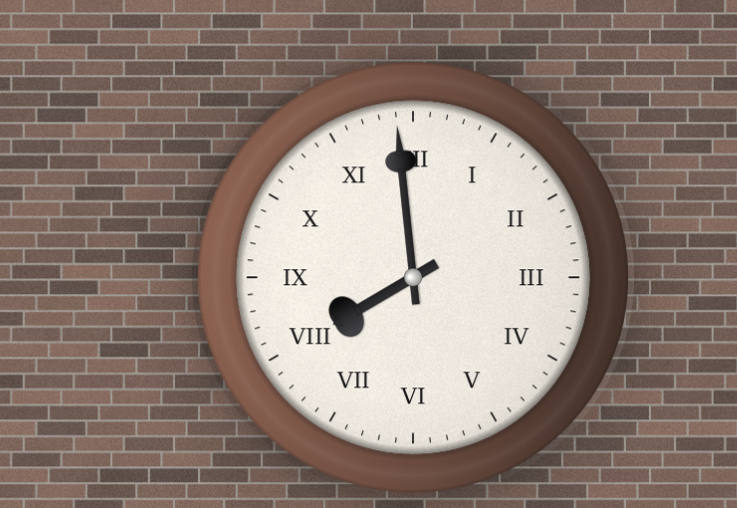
7 h 59 min
